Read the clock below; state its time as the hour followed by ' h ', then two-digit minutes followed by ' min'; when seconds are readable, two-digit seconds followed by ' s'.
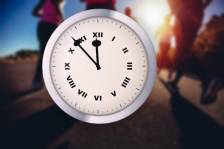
11 h 53 min
